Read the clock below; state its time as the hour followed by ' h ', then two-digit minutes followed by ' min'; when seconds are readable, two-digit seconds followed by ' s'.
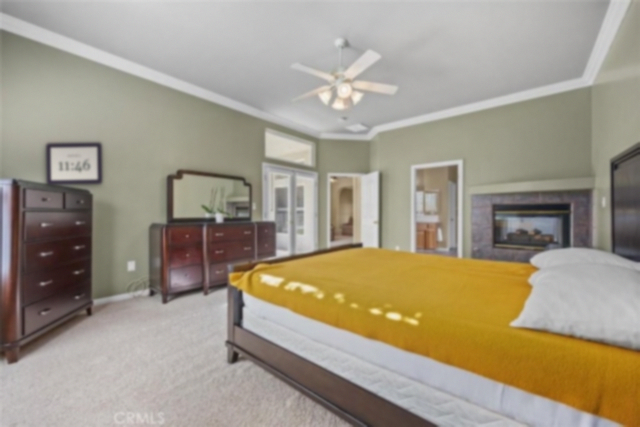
11 h 46 min
